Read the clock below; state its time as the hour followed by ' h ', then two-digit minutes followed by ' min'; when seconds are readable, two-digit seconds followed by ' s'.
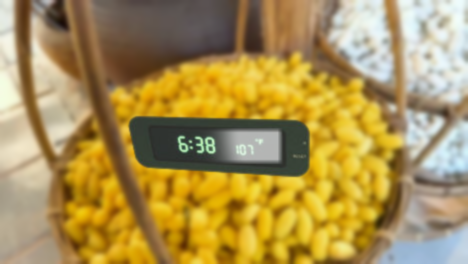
6 h 38 min
